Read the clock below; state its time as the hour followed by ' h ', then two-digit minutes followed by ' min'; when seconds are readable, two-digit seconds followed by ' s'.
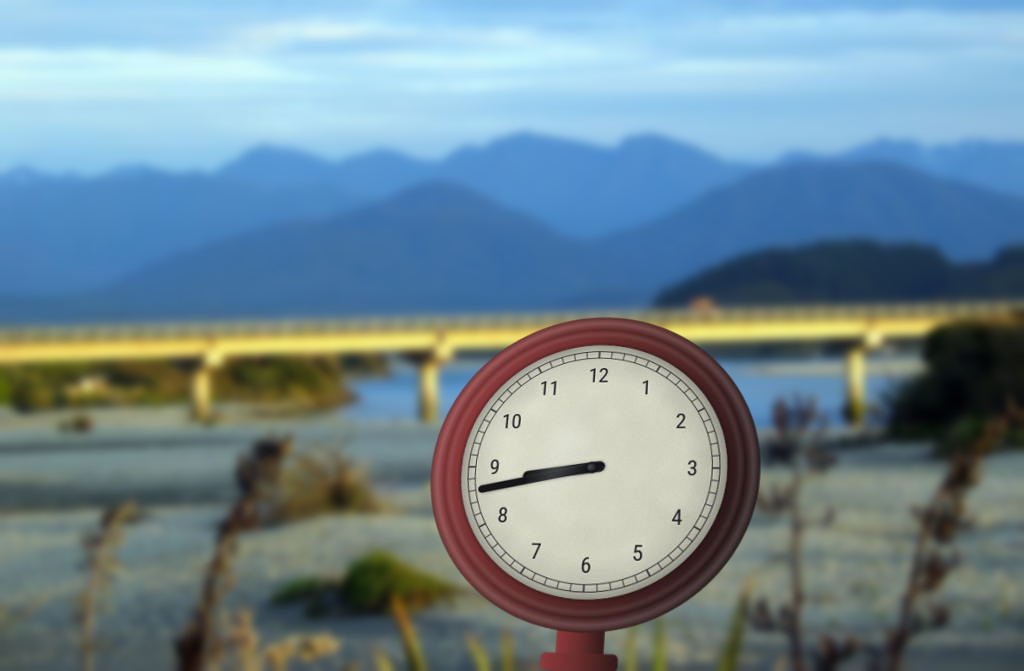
8 h 43 min
